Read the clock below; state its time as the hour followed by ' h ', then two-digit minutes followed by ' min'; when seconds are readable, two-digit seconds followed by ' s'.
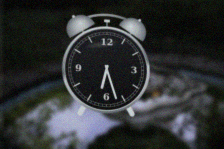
6 h 27 min
